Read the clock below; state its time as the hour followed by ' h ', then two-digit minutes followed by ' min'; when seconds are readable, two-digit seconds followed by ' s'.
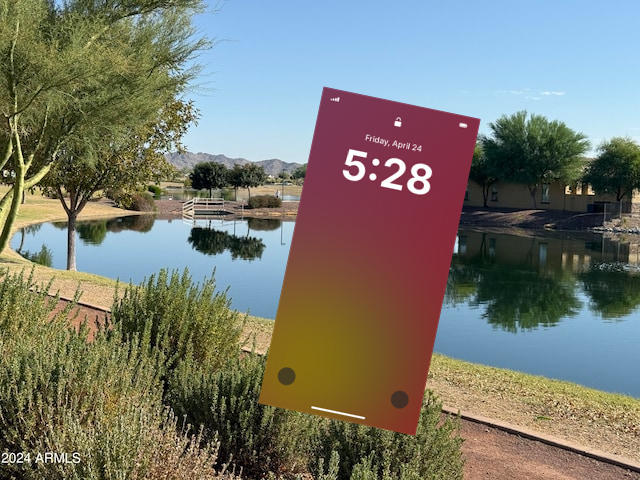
5 h 28 min
